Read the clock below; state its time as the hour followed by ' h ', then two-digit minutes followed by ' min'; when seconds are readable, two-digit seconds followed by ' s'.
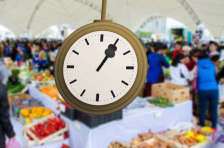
1 h 05 min
